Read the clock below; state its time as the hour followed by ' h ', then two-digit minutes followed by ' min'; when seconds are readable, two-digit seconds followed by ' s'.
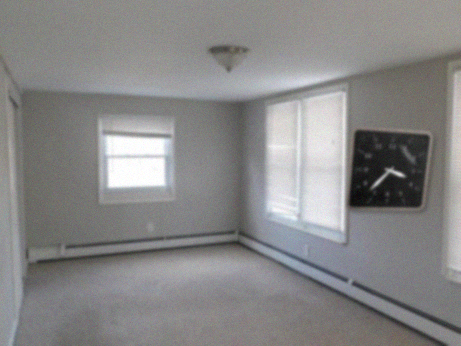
3 h 37 min
